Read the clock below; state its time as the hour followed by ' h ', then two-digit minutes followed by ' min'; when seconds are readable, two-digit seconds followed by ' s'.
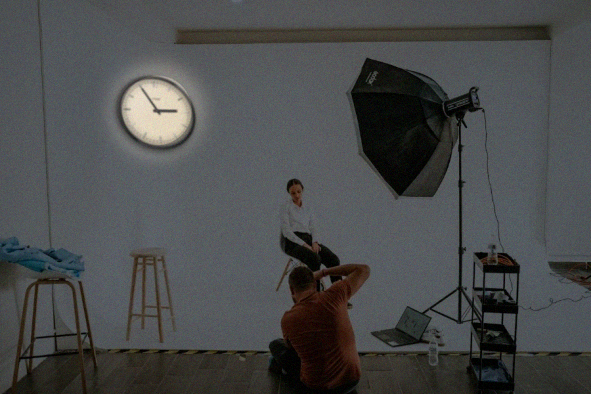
2 h 55 min
